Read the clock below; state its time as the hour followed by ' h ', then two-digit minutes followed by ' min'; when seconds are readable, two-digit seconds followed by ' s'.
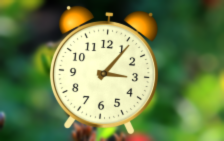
3 h 06 min
